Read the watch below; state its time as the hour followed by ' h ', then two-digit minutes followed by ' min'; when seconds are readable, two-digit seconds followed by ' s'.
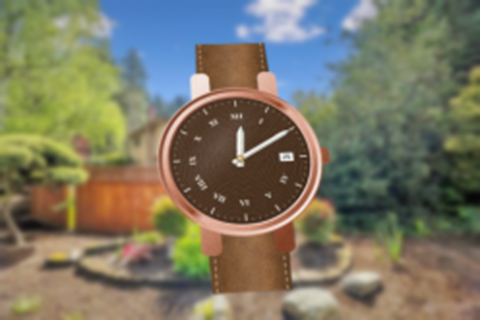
12 h 10 min
